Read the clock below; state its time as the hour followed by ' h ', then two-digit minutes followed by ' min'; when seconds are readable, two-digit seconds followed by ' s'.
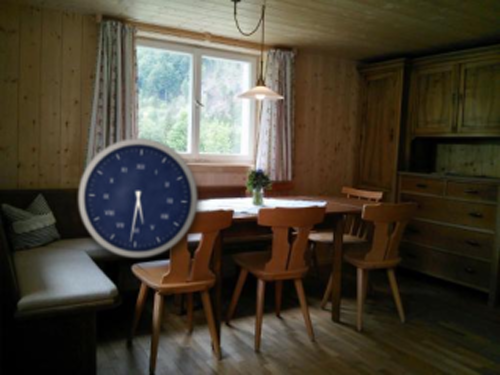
5 h 31 min
